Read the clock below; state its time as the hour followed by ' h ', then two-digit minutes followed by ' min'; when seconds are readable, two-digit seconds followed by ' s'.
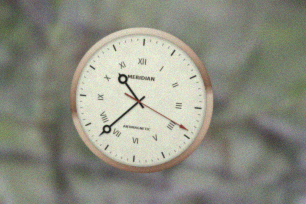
10 h 37 min 19 s
